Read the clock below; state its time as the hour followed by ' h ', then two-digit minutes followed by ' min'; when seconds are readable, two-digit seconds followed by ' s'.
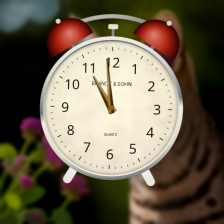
10 h 59 min
